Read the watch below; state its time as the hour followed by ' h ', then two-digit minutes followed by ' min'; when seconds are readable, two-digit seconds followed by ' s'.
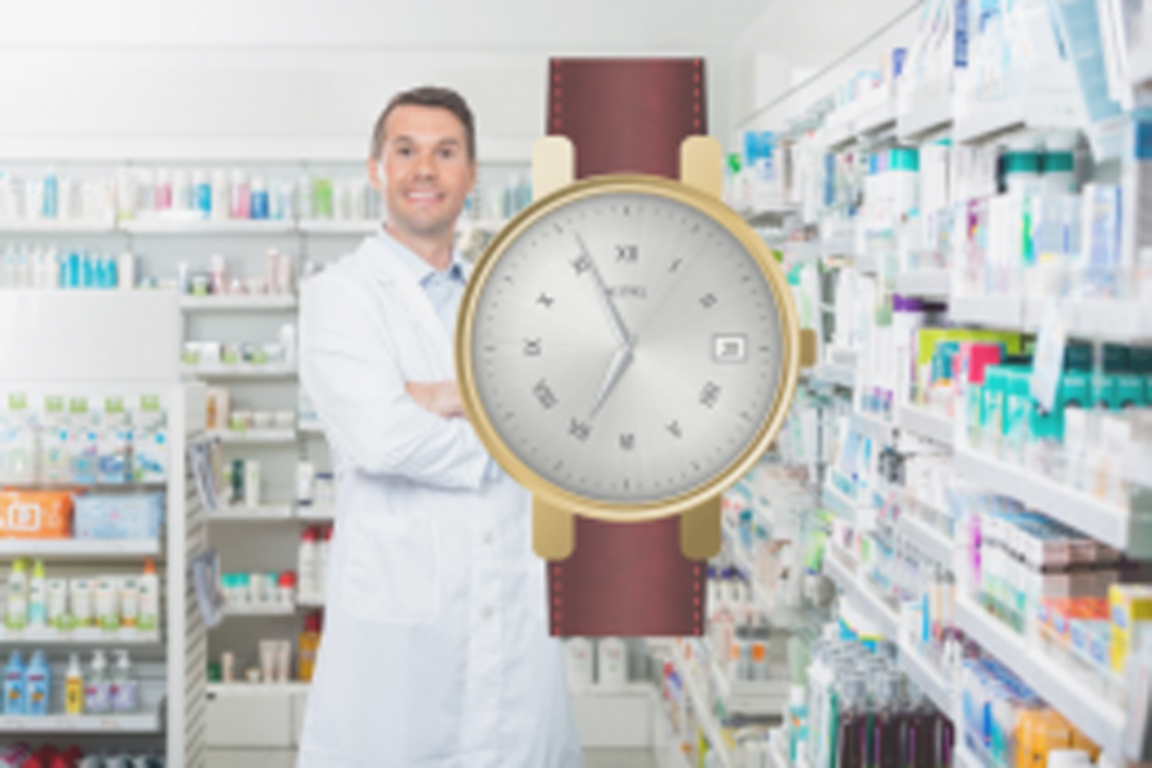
6 h 56 min
